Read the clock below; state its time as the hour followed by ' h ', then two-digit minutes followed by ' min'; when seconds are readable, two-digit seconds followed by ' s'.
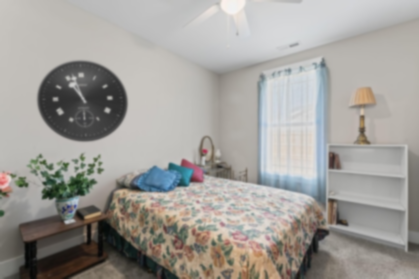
10 h 57 min
